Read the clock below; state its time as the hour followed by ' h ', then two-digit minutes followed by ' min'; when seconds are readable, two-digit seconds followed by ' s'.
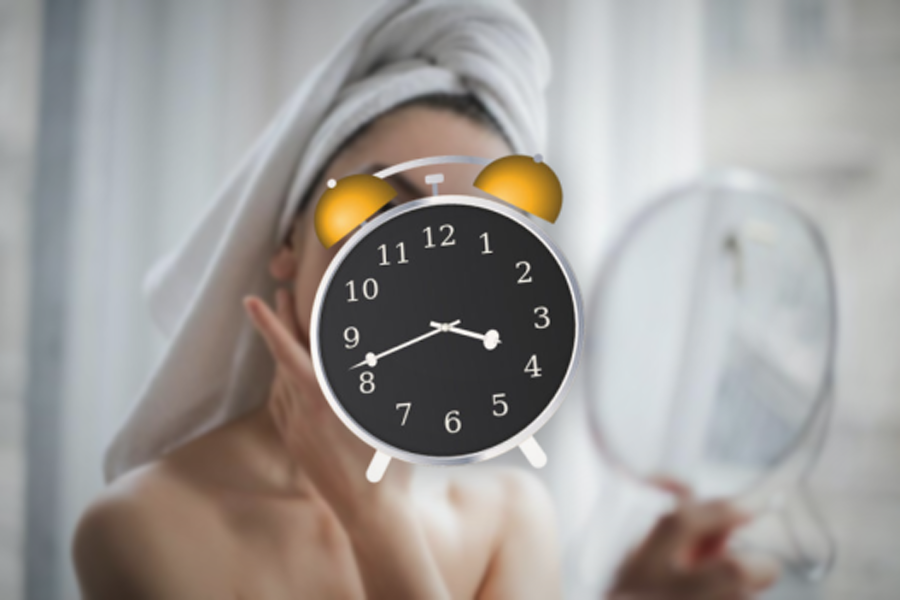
3 h 42 min
